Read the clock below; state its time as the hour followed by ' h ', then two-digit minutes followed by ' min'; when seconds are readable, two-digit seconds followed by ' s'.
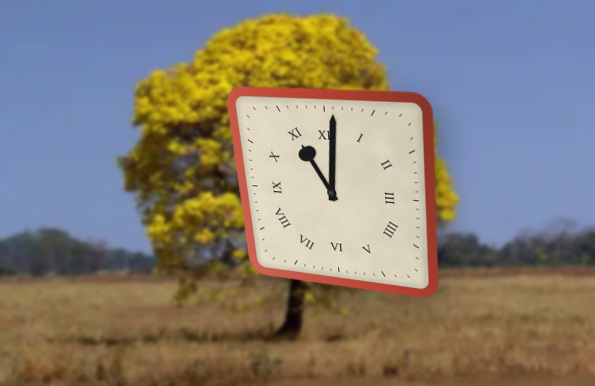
11 h 01 min
